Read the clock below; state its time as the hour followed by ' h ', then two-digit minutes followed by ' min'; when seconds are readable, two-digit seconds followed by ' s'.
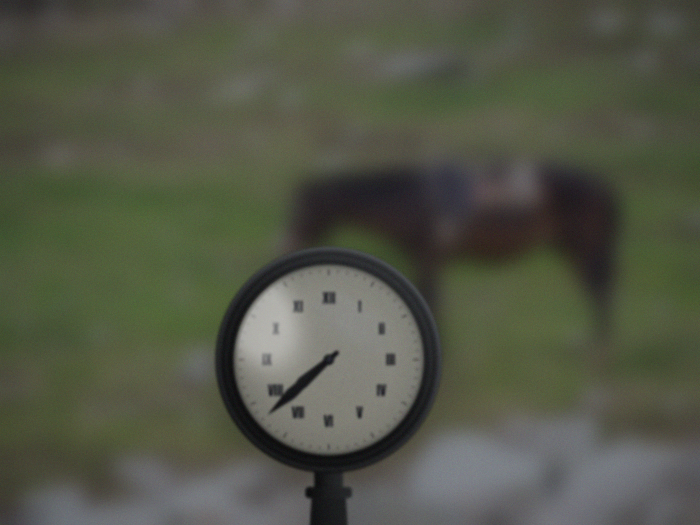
7 h 38 min
